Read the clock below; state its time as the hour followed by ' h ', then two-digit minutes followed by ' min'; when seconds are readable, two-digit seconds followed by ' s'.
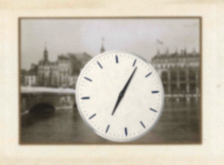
7 h 06 min
